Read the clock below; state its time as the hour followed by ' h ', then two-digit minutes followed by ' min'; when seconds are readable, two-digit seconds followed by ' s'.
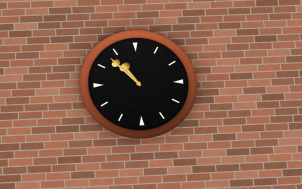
10 h 53 min
